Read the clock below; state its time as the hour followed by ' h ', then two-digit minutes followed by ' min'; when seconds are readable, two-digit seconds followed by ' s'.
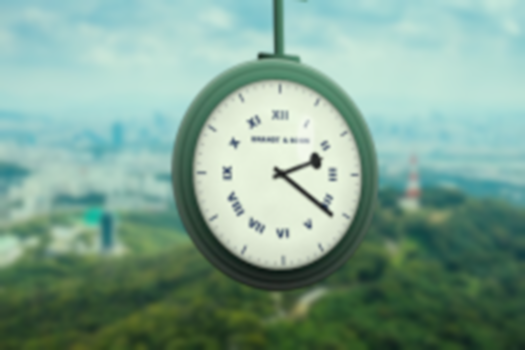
2 h 21 min
